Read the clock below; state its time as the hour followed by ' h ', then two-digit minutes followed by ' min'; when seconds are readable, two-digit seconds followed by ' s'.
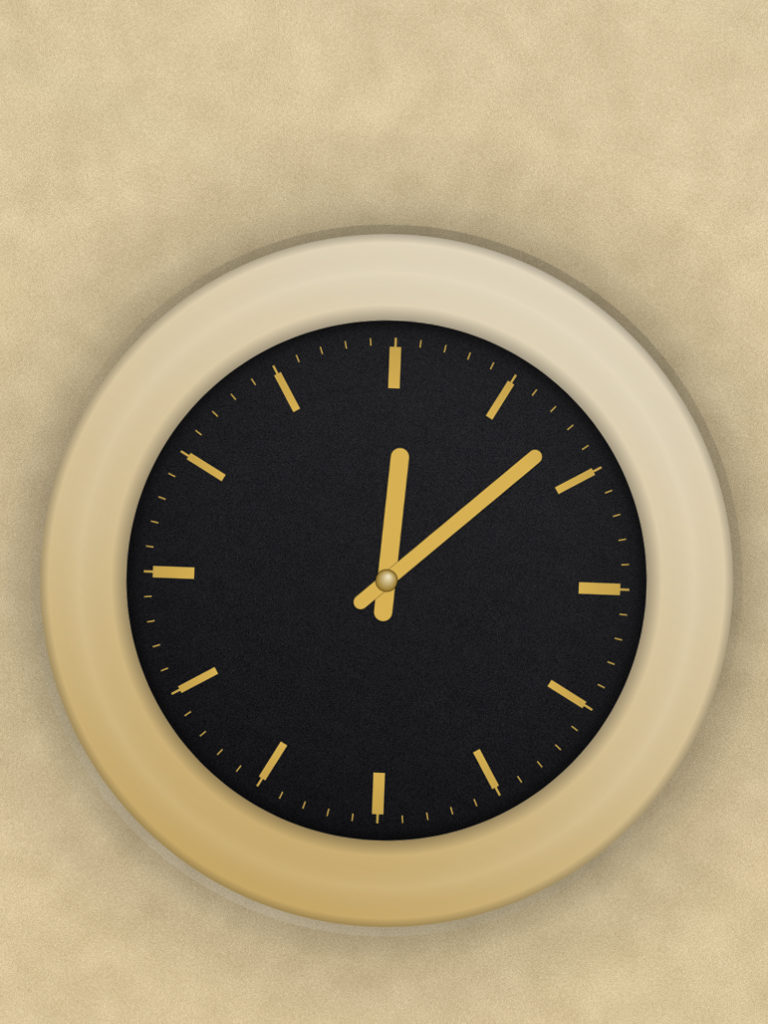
12 h 08 min
